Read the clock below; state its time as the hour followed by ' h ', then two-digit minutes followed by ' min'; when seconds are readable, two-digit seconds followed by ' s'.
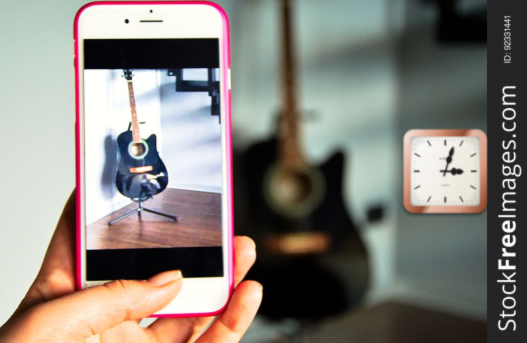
3 h 03 min
